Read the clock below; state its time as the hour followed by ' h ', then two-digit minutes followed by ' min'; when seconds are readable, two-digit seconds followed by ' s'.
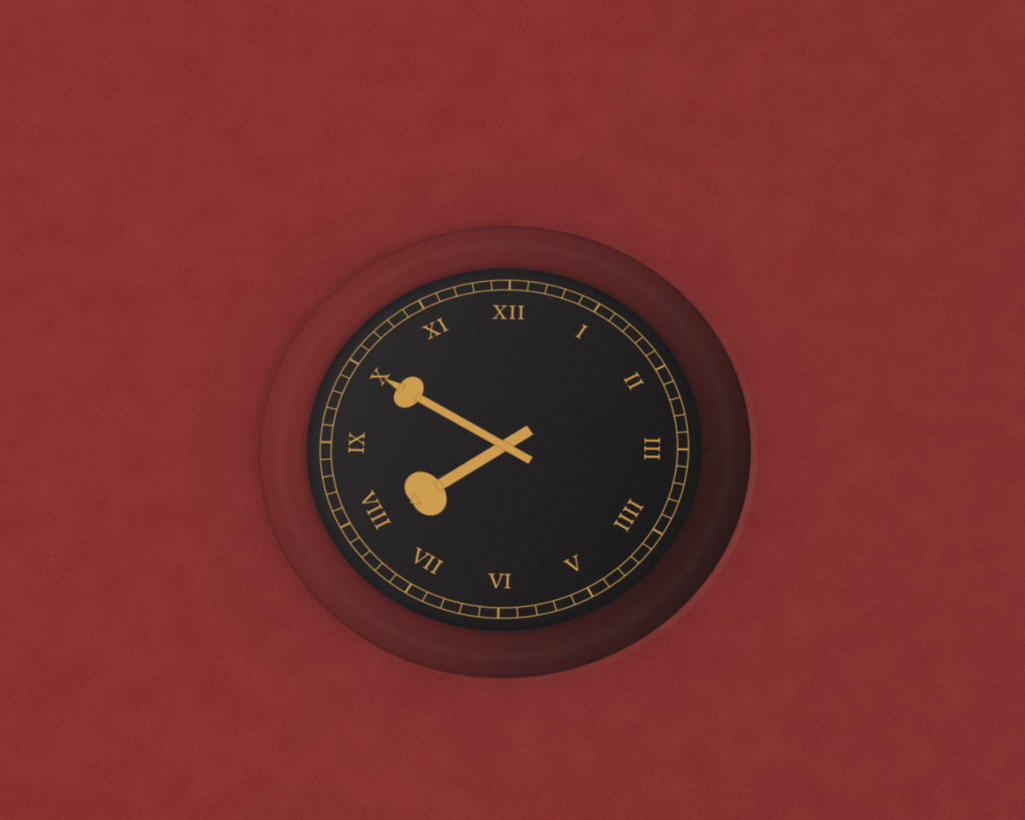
7 h 50 min
